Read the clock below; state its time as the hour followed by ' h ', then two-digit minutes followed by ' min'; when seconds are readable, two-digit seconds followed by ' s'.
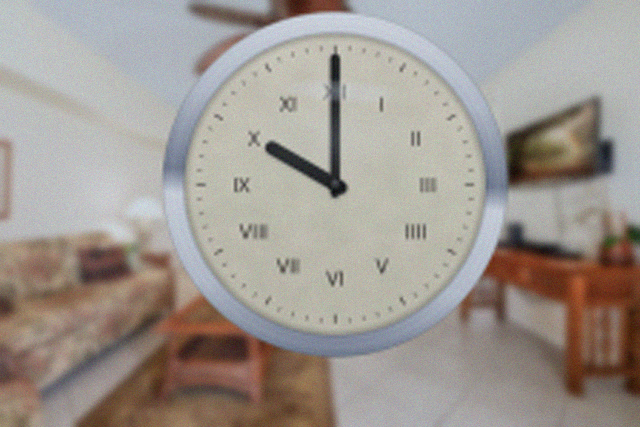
10 h 00 min
